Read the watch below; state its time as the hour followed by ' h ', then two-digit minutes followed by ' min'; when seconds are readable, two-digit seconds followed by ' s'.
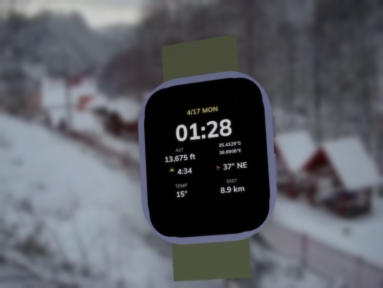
1 h 28 min
